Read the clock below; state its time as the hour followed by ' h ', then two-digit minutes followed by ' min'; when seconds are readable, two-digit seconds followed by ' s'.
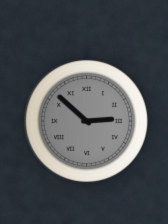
2 h 52 min
